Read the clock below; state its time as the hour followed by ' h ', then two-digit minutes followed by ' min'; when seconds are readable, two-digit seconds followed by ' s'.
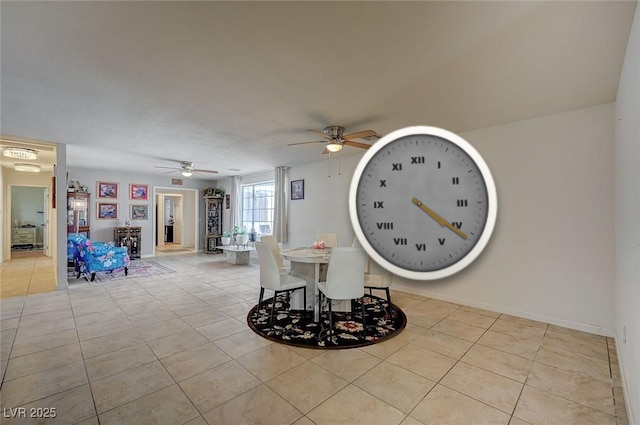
4 h 21 min
